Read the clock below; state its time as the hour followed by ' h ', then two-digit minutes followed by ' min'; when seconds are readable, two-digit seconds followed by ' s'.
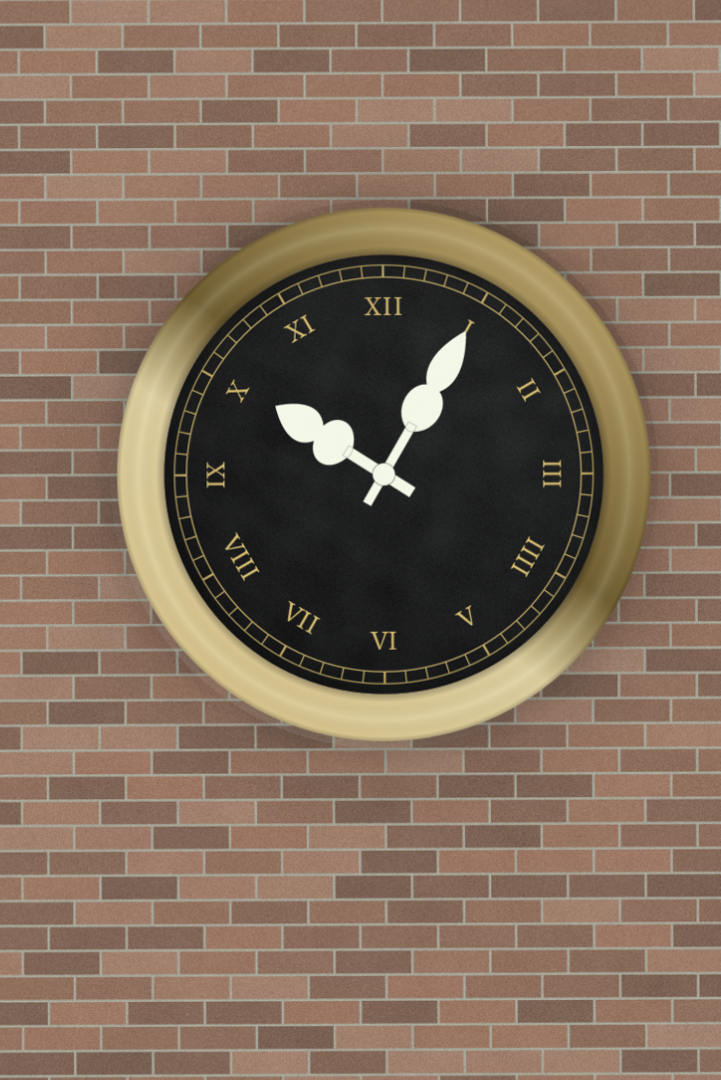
10 h 05 min
